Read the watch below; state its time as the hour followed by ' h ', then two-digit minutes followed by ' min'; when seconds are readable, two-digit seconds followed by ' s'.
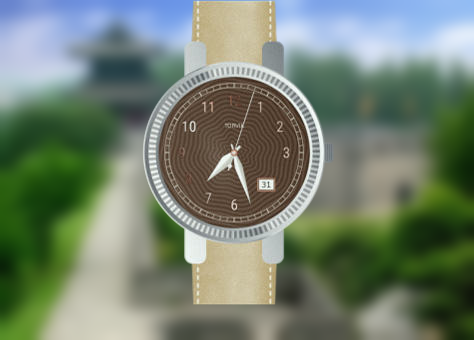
7 h 27 min 03 s
